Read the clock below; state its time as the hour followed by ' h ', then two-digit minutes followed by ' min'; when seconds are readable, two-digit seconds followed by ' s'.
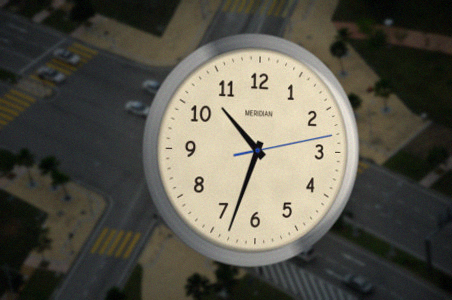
10 h 33 min 13 s
